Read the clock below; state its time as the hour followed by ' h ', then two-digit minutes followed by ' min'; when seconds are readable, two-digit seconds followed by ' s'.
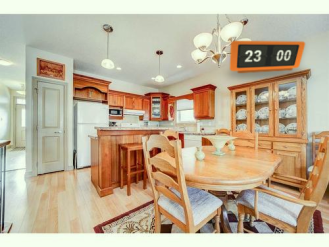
23 h 00 min
